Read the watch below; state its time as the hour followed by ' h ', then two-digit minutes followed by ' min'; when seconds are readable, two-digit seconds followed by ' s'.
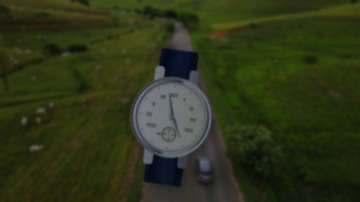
4 h 58 min
